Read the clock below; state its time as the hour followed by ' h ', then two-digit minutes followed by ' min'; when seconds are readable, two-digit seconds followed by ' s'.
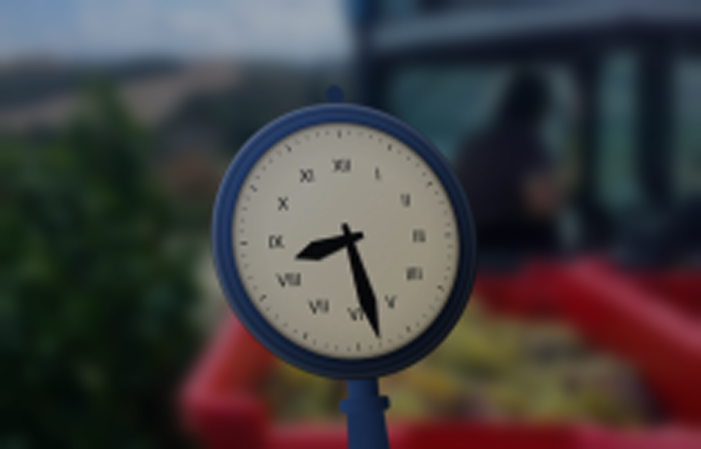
8 h 28 min
